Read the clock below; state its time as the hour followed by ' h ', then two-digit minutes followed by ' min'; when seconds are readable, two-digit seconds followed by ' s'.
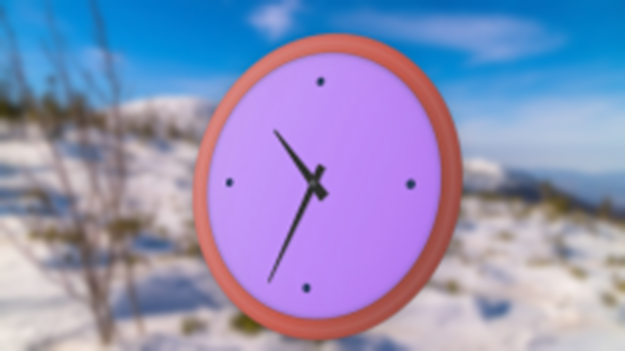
10 h 34 min
